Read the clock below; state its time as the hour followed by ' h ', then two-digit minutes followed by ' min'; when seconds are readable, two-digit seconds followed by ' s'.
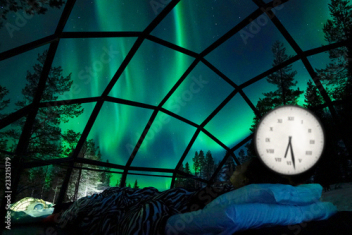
6 h 28 min
